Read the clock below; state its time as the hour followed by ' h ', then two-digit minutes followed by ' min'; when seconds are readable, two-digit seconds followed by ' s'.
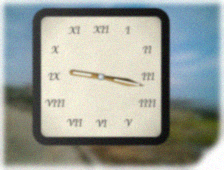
9 h 17 min
